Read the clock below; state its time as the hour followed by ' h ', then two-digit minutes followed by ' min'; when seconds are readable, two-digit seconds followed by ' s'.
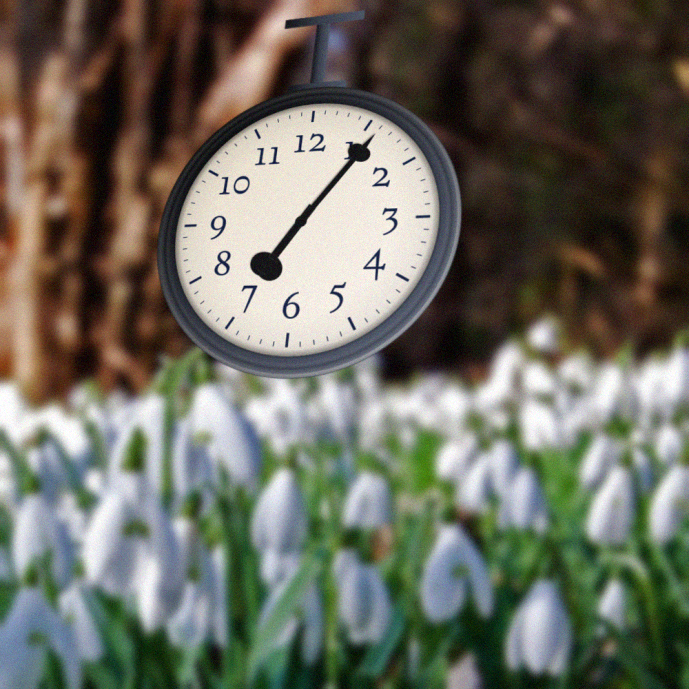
7 h 06 min
